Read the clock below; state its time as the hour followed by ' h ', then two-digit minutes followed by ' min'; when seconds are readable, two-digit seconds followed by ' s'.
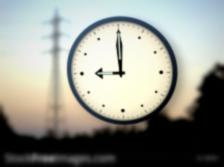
9 h 00 min
